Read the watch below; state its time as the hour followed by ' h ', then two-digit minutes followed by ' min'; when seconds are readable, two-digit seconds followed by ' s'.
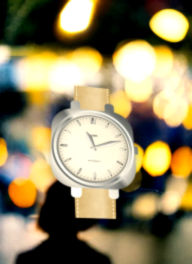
11 h 12 min
